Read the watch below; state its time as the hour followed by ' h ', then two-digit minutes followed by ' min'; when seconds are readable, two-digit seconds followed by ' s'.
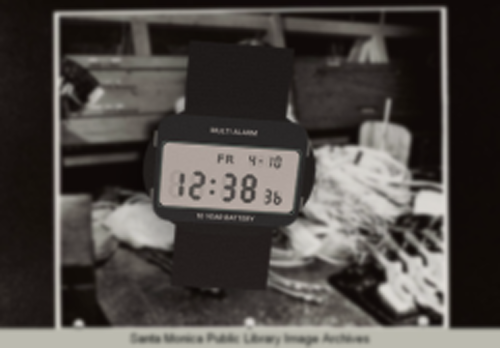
12 h 38 min 36 s
